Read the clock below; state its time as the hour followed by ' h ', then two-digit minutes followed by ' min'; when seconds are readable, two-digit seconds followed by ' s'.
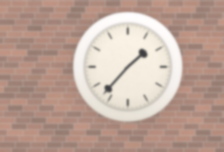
1 h 37 min
